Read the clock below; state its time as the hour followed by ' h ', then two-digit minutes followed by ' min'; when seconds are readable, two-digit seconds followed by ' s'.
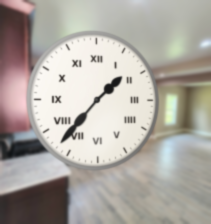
1 h 37 min
